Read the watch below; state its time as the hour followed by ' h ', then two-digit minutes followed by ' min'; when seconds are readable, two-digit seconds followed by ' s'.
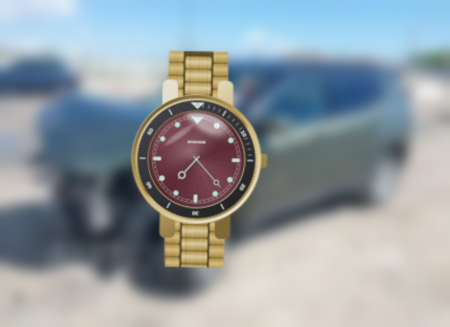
7 h 23 min
